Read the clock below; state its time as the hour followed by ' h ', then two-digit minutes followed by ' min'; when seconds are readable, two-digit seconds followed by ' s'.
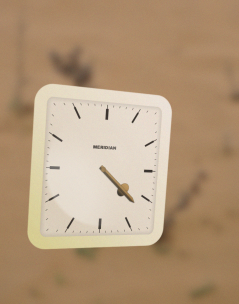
4 h 22 min
